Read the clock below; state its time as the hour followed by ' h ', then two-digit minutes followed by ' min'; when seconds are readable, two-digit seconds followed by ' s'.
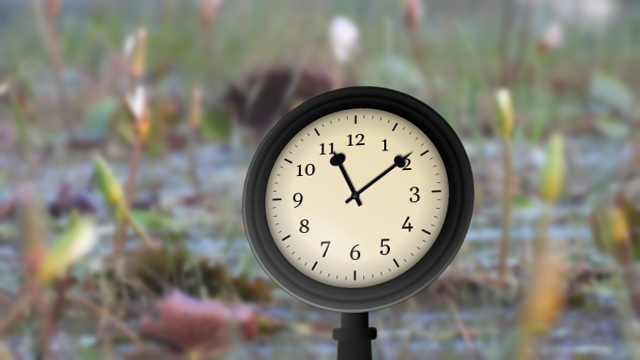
11 h 09 min
